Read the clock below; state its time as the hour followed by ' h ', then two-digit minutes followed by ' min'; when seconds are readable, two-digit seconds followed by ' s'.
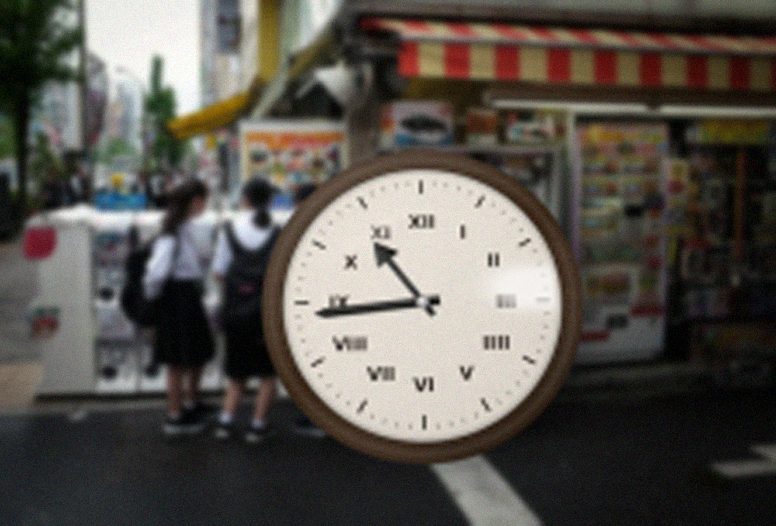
10 h 44 min
